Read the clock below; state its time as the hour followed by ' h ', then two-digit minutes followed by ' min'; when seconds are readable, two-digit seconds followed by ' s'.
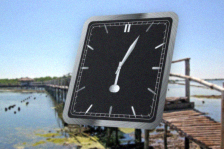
6 h 04 min
